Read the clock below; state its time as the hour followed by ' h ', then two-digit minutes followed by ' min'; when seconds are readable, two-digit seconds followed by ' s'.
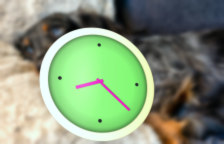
8 h 22 min
